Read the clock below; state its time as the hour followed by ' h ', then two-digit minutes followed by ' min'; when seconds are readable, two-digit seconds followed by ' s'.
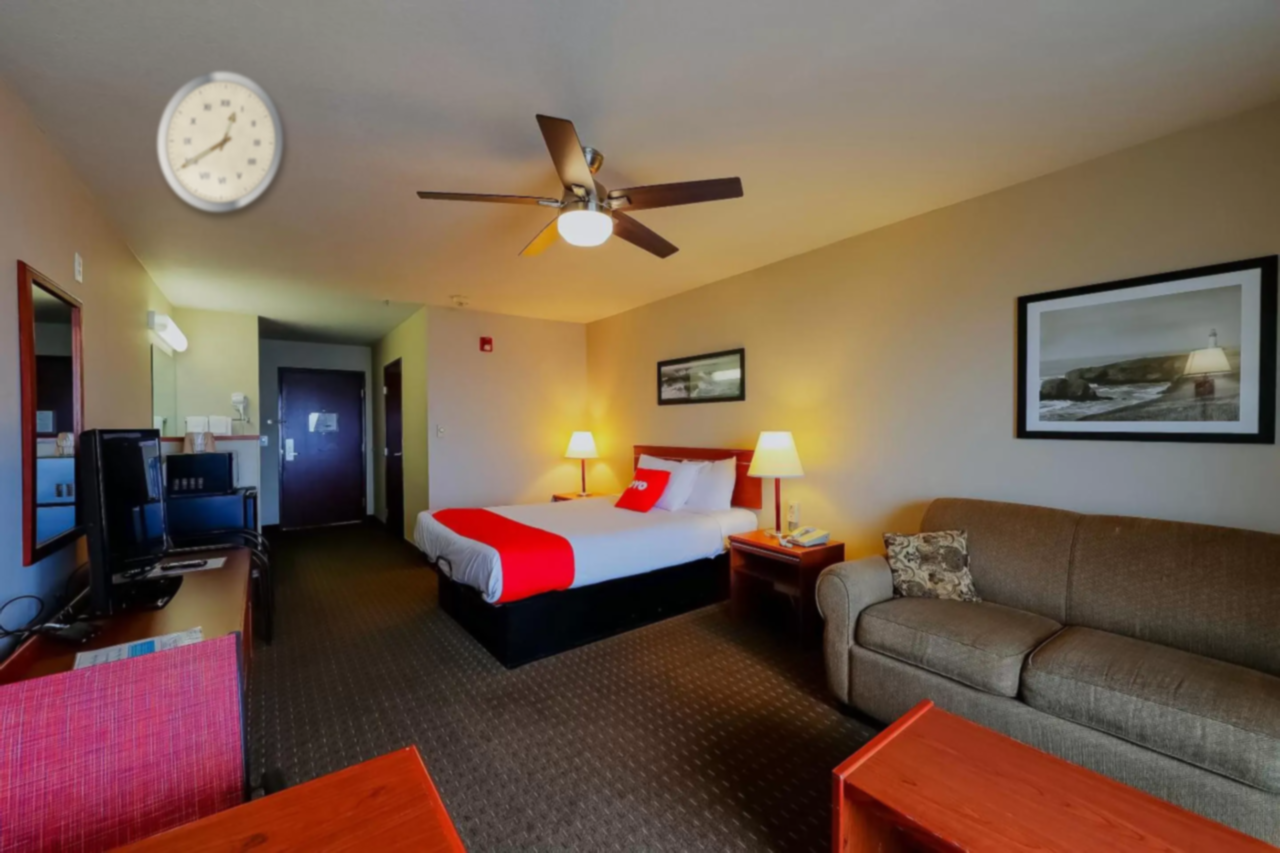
12 h 40 min
